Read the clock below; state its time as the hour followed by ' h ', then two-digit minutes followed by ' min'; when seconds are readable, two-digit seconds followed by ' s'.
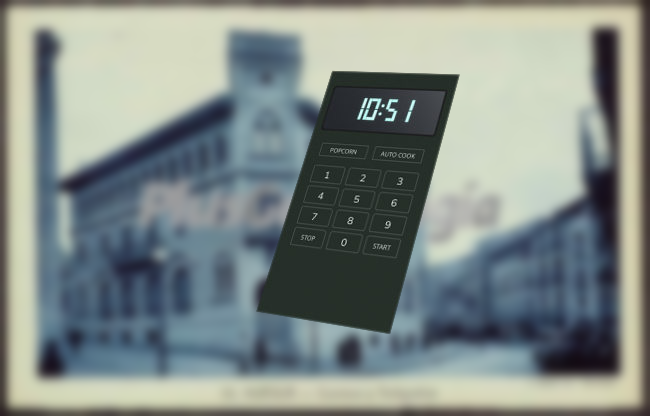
10 h 51 min
